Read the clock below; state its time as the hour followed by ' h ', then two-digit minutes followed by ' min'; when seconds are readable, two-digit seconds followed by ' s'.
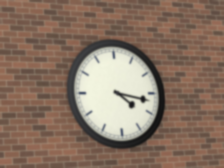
4 h 17 min
